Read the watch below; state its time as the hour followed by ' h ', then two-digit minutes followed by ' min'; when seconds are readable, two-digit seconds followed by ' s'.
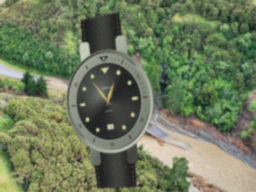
12 h 54 min
